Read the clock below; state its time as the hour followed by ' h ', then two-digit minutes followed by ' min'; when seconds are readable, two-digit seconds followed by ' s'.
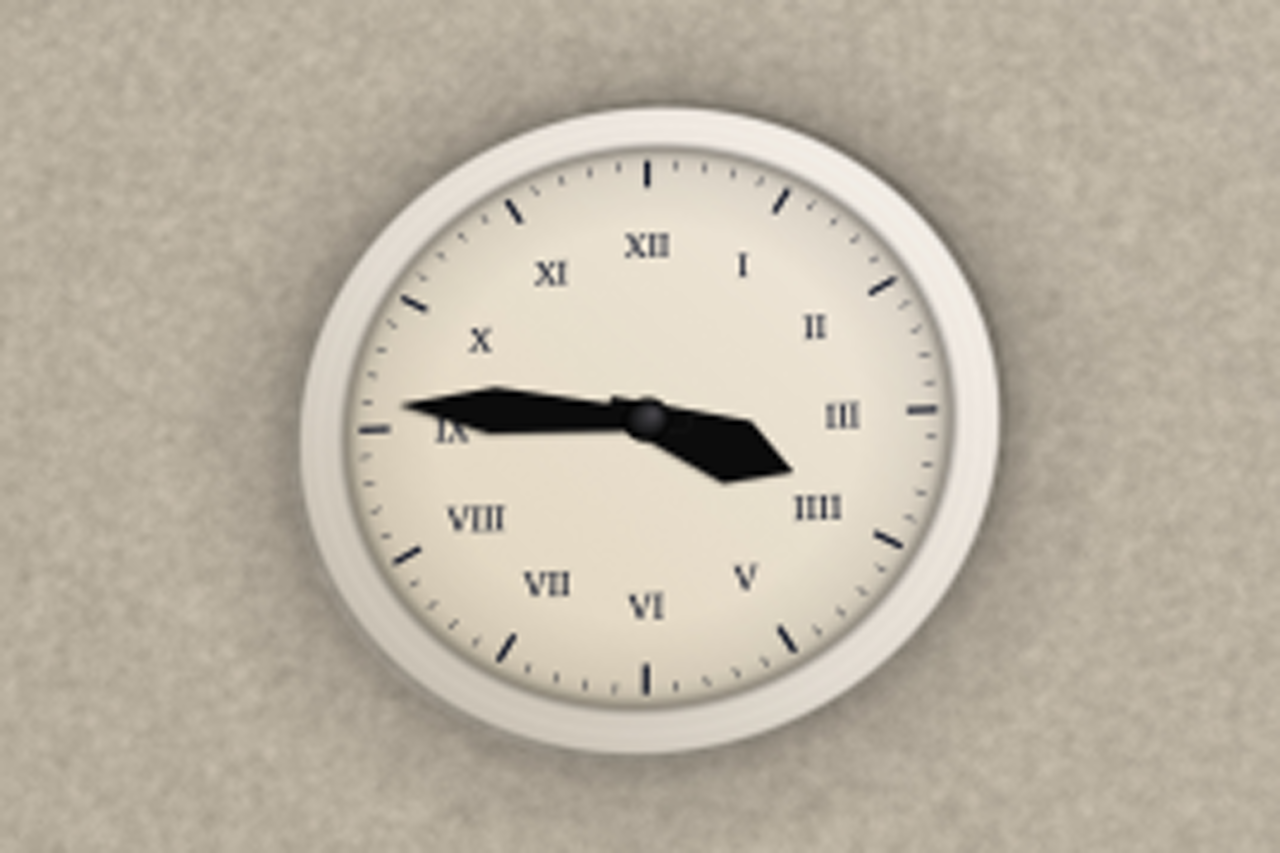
3 h 46 min
